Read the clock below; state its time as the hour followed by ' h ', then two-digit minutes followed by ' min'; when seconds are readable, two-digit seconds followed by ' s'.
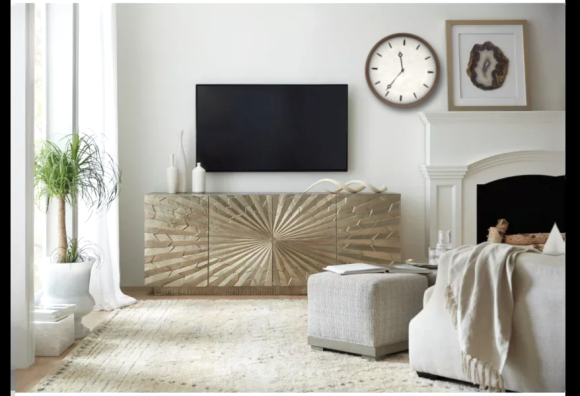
11 h 36 min
